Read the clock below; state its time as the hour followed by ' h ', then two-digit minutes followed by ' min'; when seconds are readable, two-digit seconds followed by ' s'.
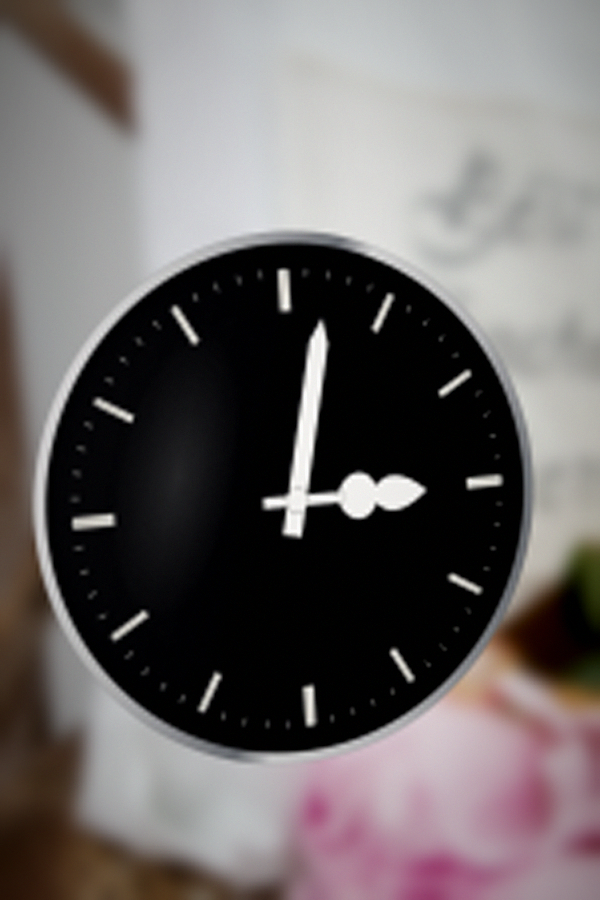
3 h 02 min
